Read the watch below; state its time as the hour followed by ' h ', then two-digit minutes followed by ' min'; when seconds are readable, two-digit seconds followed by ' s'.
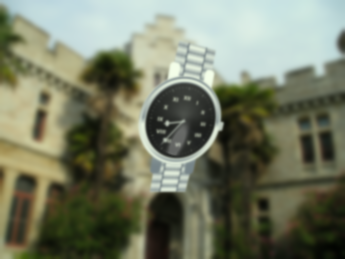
8 h 36 min
